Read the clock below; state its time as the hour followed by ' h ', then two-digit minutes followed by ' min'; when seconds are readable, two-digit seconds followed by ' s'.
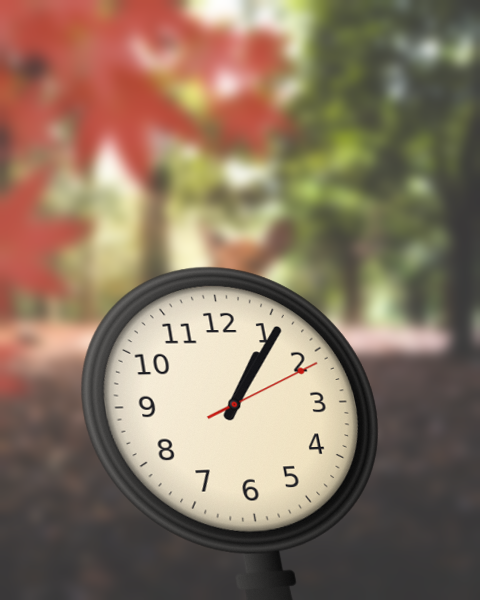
1 h 06 min 11 s
